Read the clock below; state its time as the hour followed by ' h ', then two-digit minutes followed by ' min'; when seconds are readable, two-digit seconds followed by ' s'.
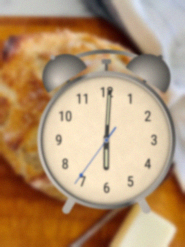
6 h 00 min 36 s
